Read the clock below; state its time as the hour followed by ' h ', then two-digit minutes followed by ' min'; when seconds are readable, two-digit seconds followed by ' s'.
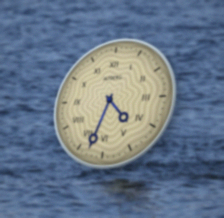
4 h 33 min
